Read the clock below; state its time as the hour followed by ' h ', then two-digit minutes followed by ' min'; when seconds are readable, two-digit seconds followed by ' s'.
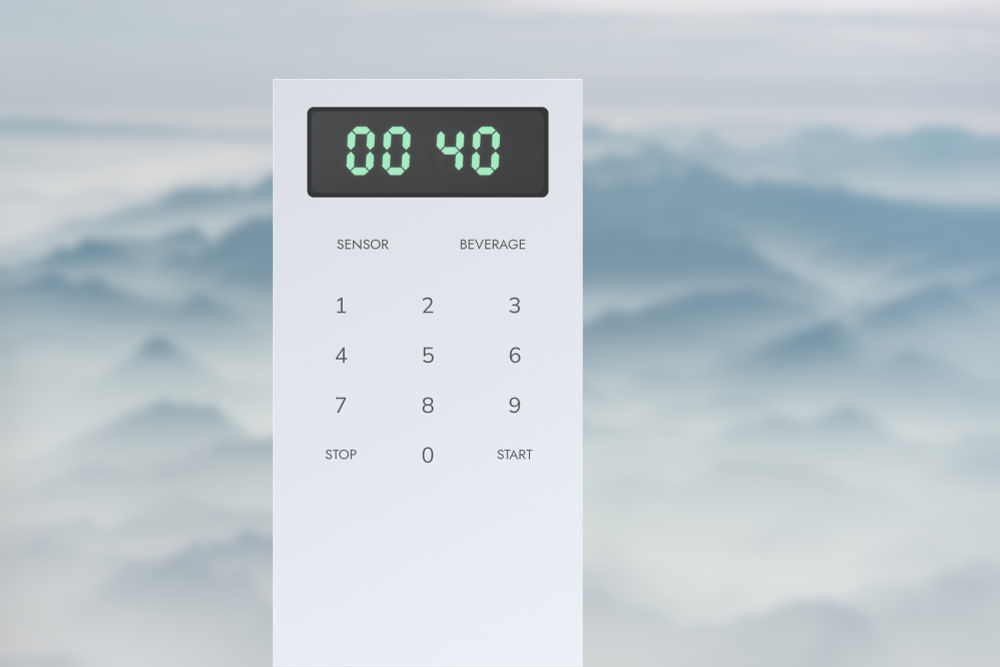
0 h 40 min
